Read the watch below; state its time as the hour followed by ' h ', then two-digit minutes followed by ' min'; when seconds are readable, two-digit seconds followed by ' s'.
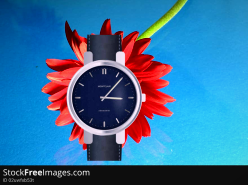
3 h 07 min
